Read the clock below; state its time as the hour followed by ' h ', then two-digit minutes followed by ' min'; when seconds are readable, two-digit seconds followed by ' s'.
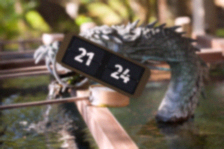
21 h 24 min
